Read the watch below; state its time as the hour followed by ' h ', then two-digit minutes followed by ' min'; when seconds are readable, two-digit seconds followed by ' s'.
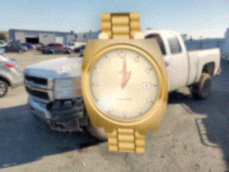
1 h 01 min
